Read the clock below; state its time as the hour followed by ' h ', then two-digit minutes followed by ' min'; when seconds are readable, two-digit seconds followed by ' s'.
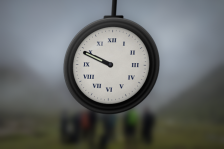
9 h 49 min
